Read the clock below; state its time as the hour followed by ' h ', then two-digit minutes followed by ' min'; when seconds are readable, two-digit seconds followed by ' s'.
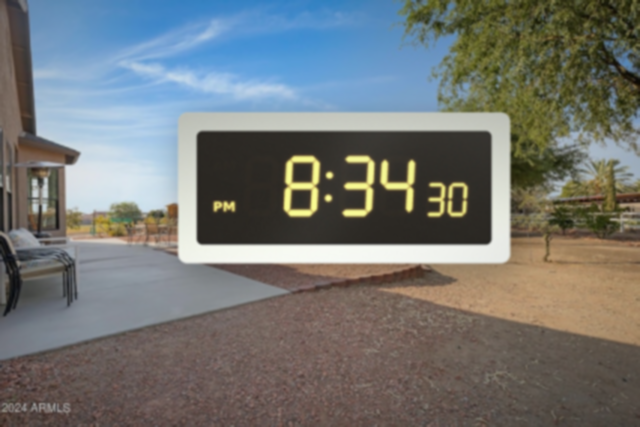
8 h 34 min 30 s
